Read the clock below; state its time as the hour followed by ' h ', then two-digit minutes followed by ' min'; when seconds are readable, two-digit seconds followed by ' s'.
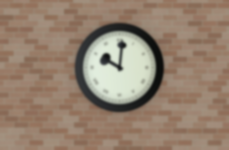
10 h 01 min
